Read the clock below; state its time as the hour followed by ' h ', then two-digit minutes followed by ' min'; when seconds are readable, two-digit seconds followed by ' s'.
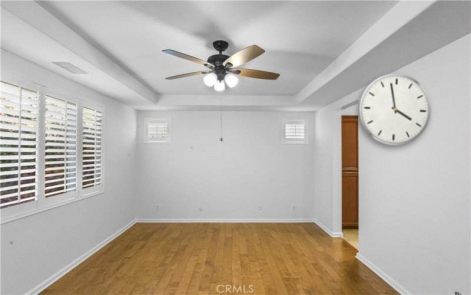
3 h 58 min
